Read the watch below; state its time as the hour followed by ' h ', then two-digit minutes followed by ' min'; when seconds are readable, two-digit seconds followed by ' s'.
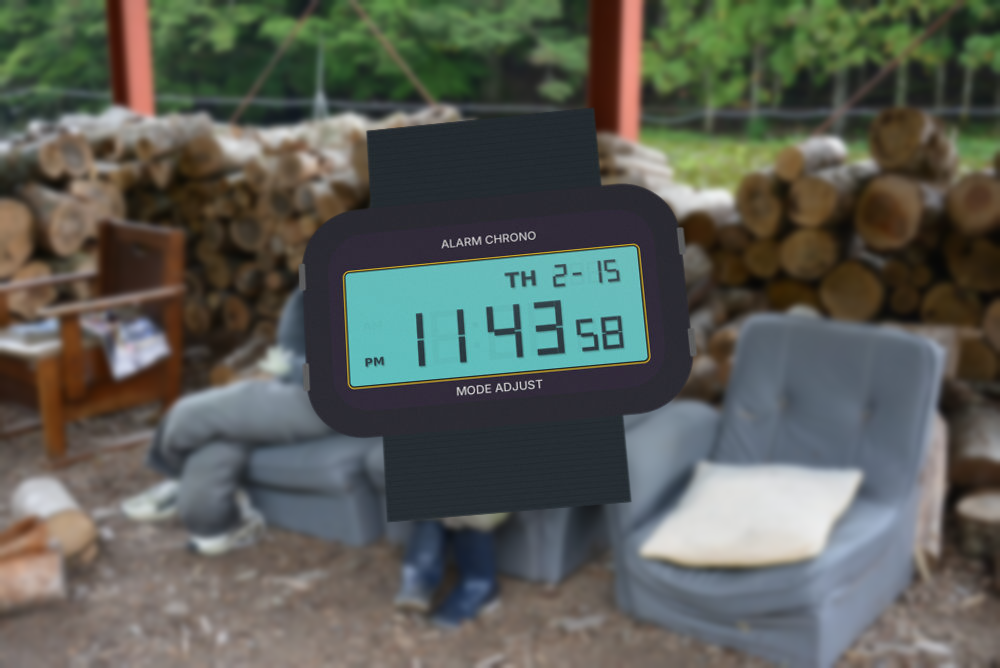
11 h 43 min 58 s
